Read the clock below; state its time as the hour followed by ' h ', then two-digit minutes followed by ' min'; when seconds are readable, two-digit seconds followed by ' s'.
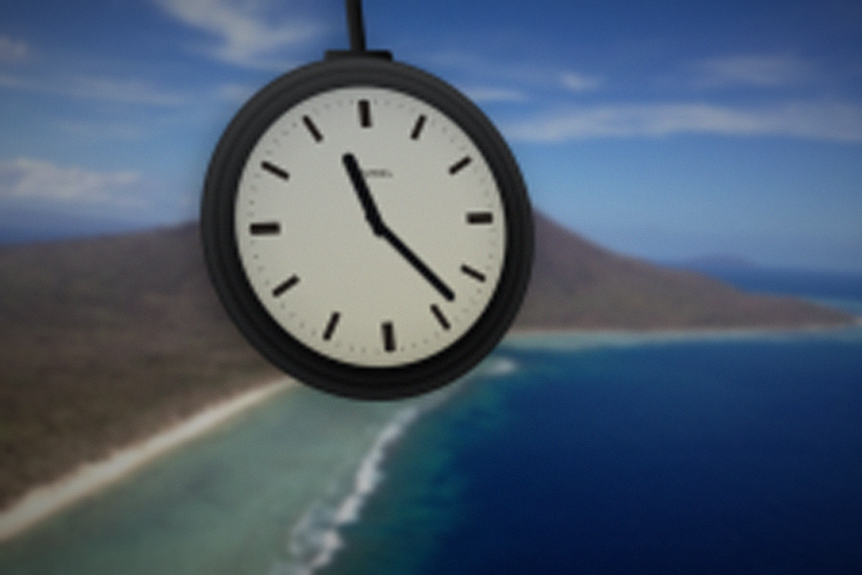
11 h 23 min
